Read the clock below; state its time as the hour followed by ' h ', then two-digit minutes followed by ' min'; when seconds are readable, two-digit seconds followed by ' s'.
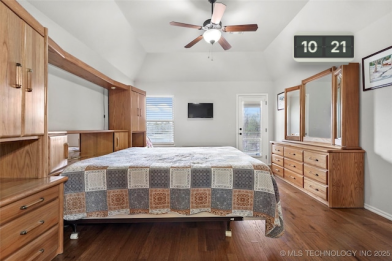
10 h 21 min
